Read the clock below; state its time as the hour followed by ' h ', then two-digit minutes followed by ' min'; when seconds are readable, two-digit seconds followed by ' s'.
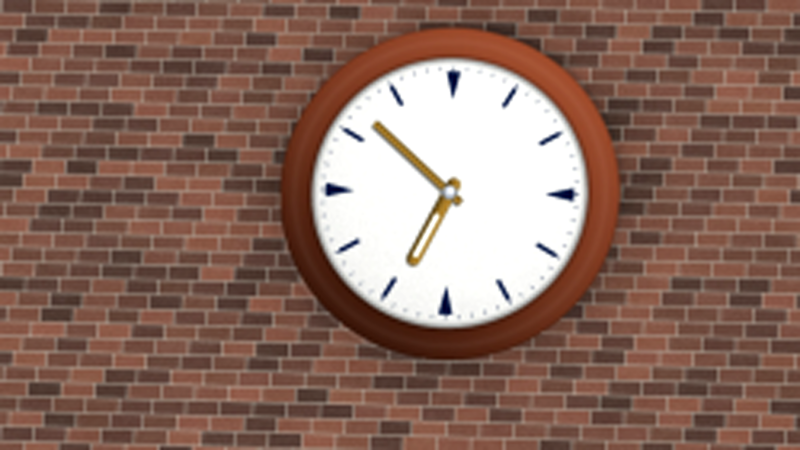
6 h 52 min
